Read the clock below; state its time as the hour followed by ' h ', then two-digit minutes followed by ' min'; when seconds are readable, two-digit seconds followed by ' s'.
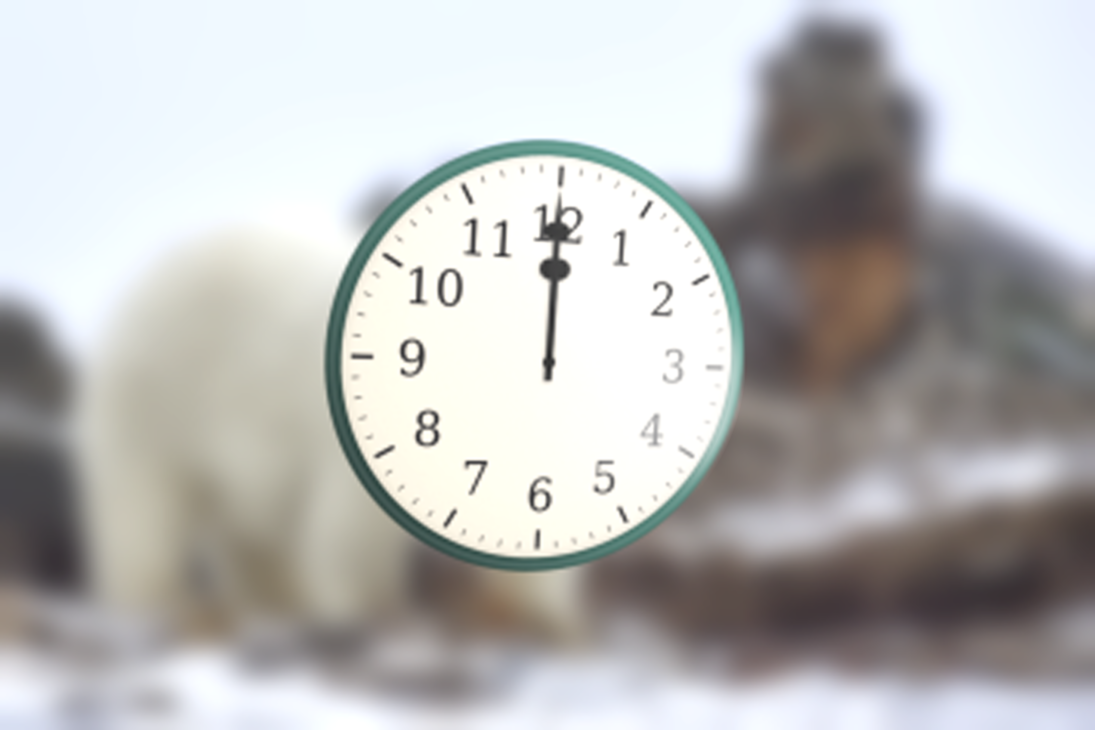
12 h 00 min
